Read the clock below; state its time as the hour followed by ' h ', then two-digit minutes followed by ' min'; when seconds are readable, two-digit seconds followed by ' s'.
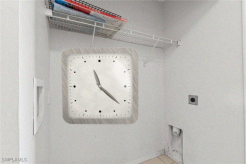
11 h 22 min
